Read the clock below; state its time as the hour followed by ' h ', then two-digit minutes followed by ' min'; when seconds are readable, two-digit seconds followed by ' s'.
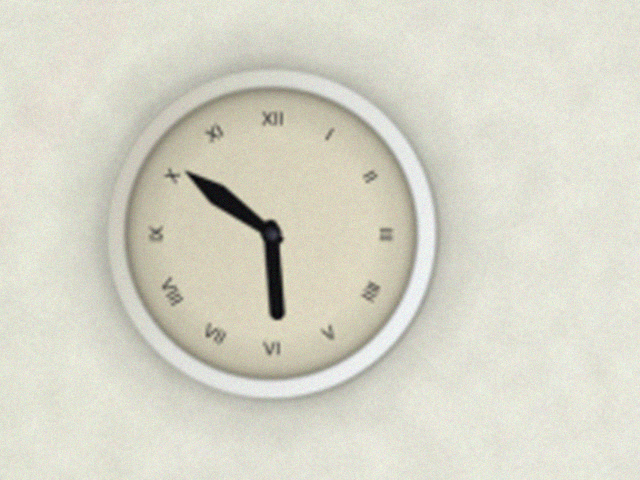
5 h 51 min
